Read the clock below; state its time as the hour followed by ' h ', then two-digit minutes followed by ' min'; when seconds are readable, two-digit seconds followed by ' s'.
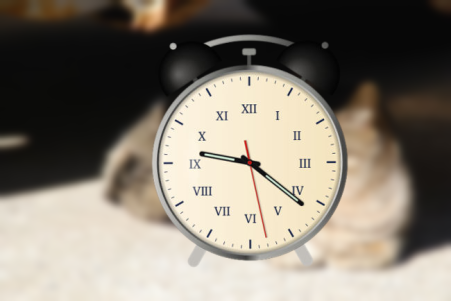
9 h 21 min 28 s
